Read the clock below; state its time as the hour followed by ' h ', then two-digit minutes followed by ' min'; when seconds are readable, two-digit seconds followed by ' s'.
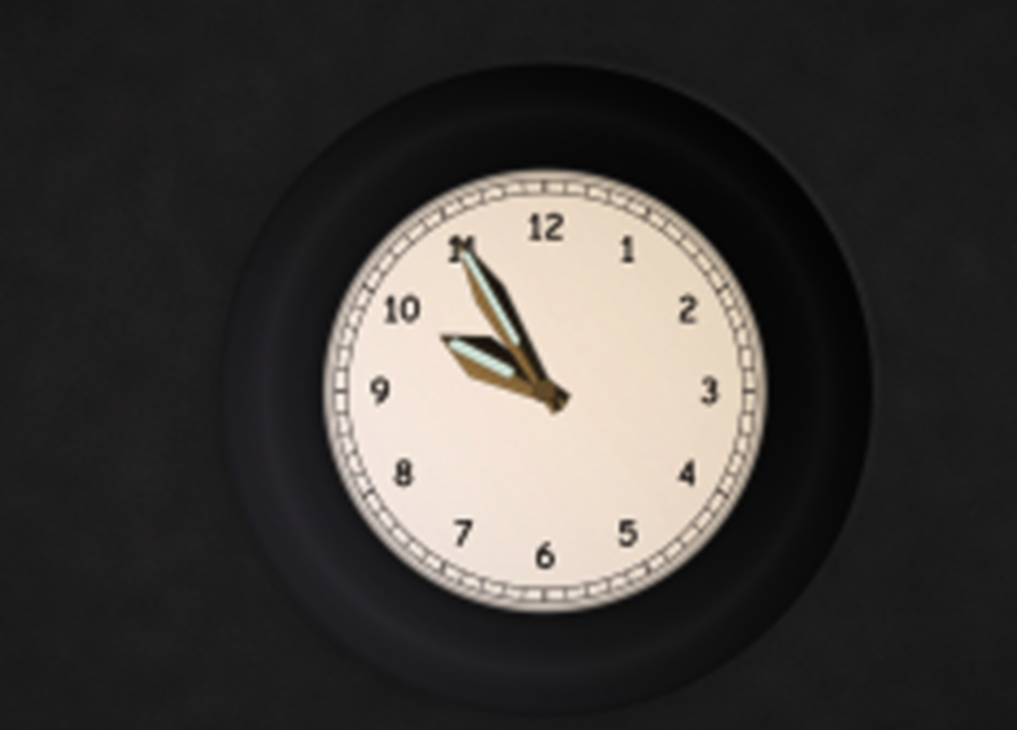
9 h 55 min
